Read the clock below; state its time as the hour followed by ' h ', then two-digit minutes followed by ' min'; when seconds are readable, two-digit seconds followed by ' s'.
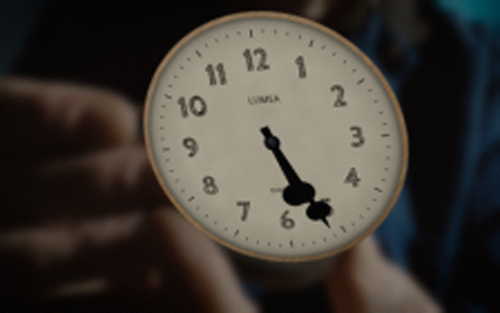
5 h 26 min
